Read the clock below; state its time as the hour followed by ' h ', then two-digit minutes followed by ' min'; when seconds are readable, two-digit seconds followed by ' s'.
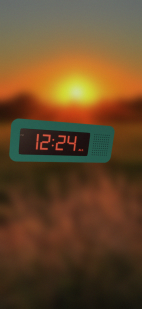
12 h 24 min
